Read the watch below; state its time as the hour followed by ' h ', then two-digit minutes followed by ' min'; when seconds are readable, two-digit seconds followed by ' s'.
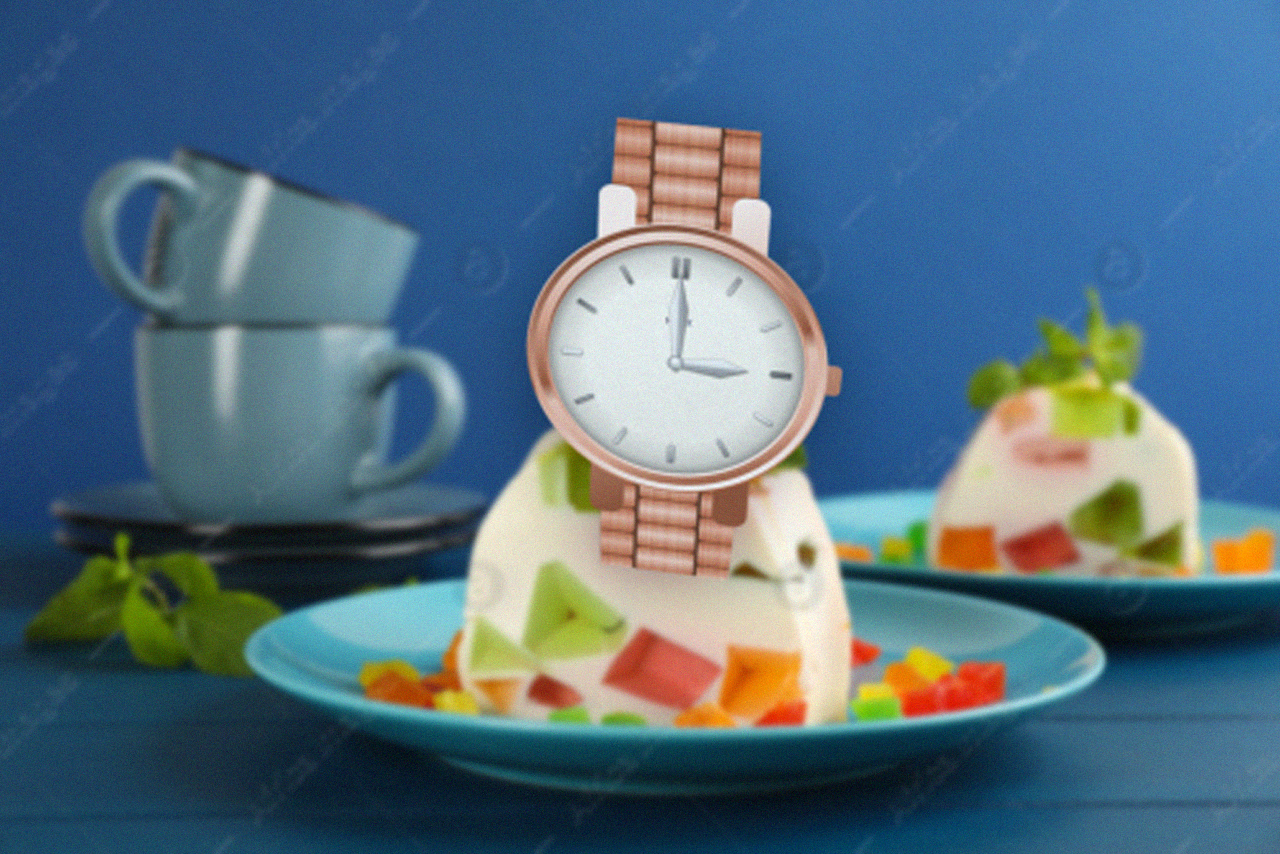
3 h 00 min
